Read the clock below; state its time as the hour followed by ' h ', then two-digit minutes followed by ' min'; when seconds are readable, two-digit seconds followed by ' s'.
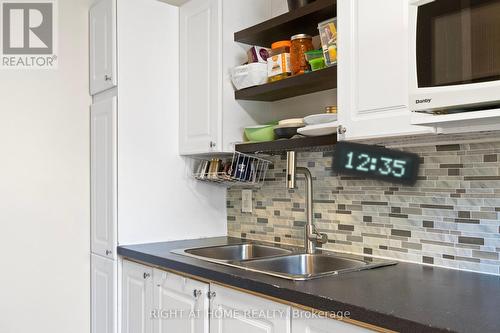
12 h 35 min
